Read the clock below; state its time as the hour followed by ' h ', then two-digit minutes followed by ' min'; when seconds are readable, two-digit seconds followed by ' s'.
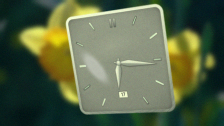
6 h 16 min
